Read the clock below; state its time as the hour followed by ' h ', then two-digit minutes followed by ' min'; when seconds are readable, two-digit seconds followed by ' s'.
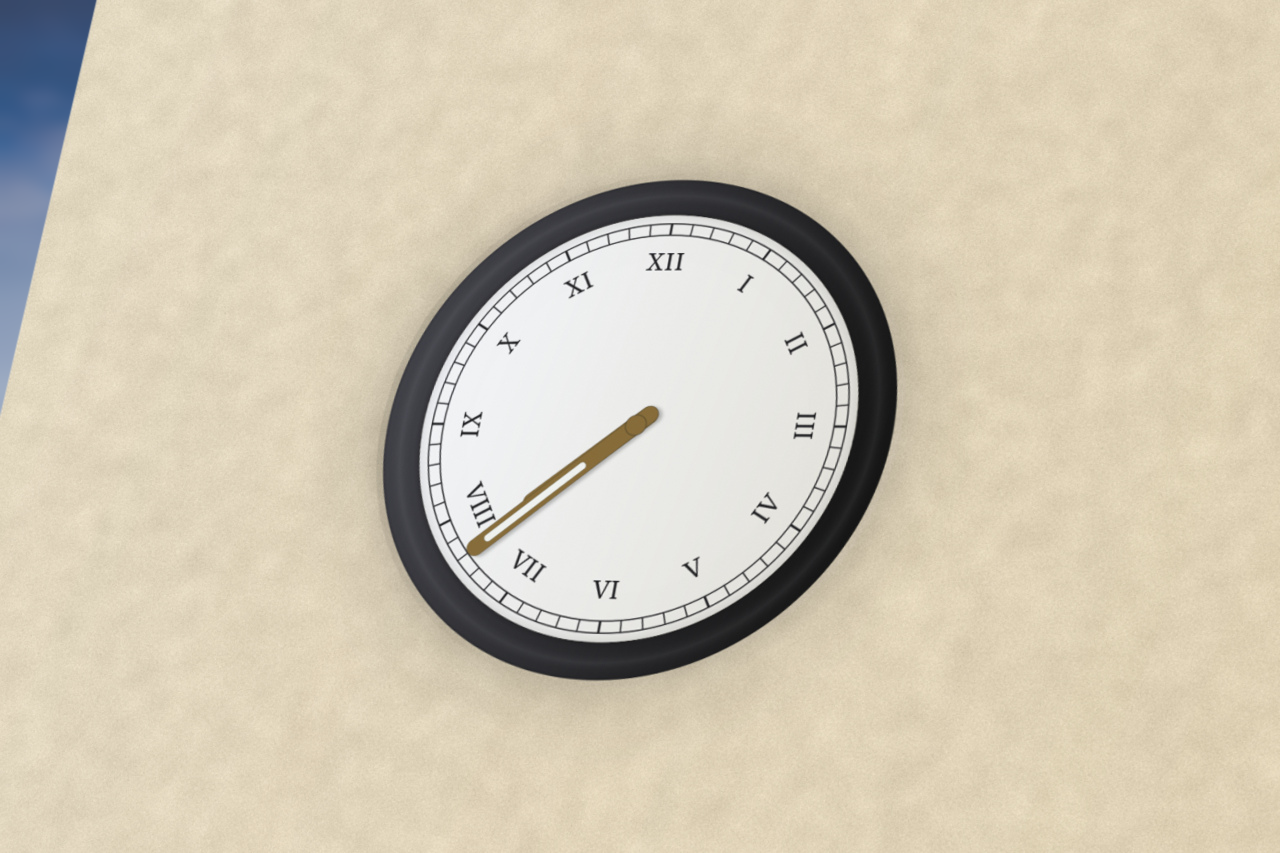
7 h 38 min
